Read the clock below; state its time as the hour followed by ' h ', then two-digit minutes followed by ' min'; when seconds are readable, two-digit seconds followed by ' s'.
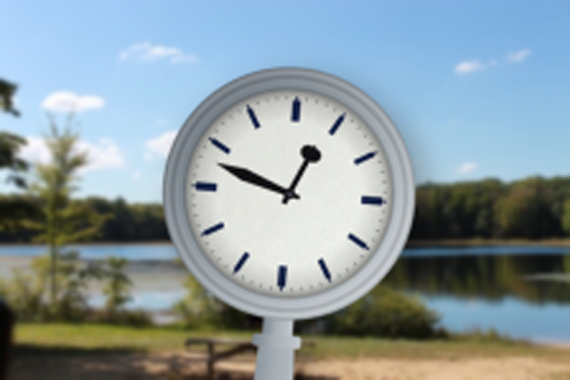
12 h 48 min
